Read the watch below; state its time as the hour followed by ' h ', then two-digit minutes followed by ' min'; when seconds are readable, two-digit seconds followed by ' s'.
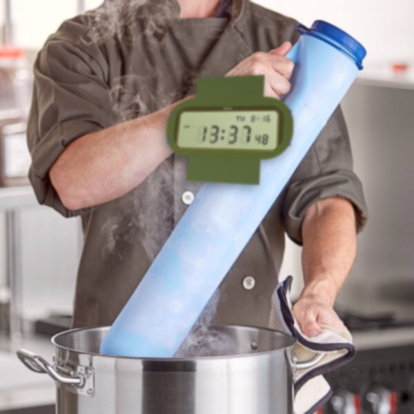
13 h 37 min
